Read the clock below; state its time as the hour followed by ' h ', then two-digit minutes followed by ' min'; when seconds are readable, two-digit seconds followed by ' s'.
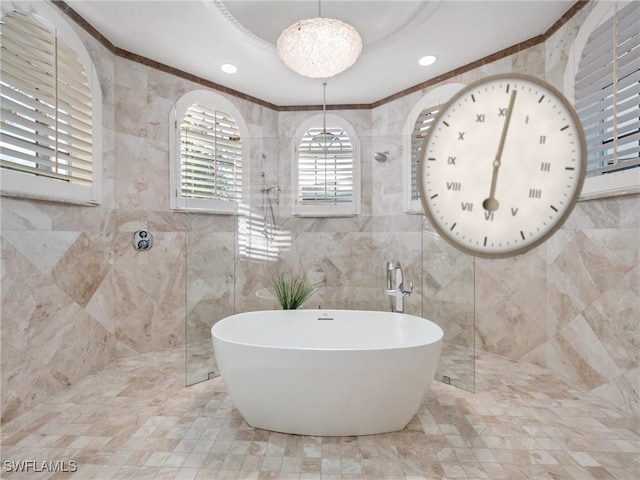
6 h 01 min
